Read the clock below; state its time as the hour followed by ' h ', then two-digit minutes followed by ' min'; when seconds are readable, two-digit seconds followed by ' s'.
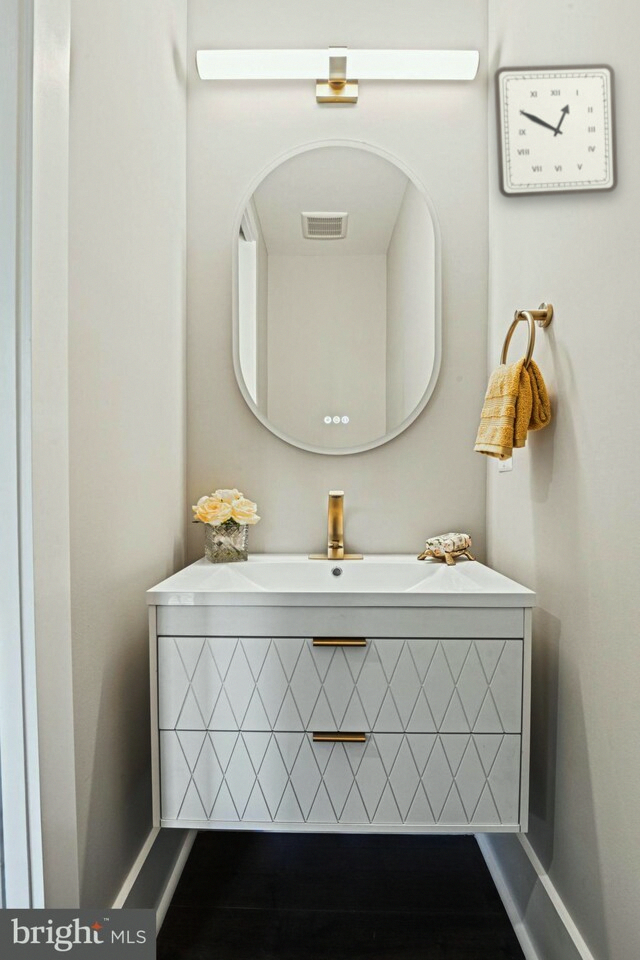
12 h 50 min
